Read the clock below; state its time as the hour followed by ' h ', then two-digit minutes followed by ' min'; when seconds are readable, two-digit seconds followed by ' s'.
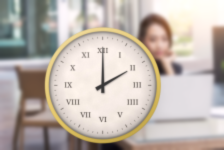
2 h 00 min
